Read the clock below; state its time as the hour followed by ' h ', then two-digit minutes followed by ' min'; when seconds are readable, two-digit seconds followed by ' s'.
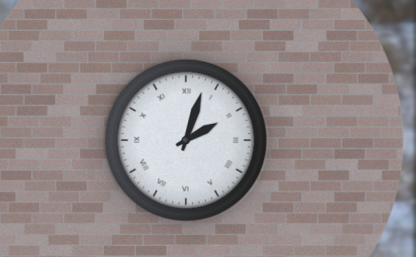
2 h 03 min
